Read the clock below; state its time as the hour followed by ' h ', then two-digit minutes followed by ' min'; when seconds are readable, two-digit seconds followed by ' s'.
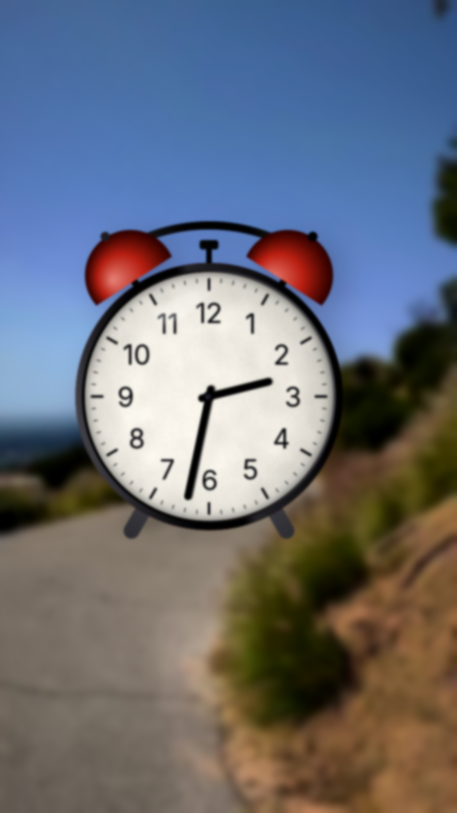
2 h 32 min
